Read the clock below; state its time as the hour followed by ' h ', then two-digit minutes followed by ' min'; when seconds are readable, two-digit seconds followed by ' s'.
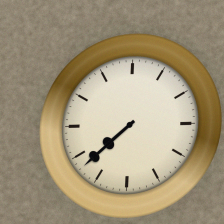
7 h 38 min
